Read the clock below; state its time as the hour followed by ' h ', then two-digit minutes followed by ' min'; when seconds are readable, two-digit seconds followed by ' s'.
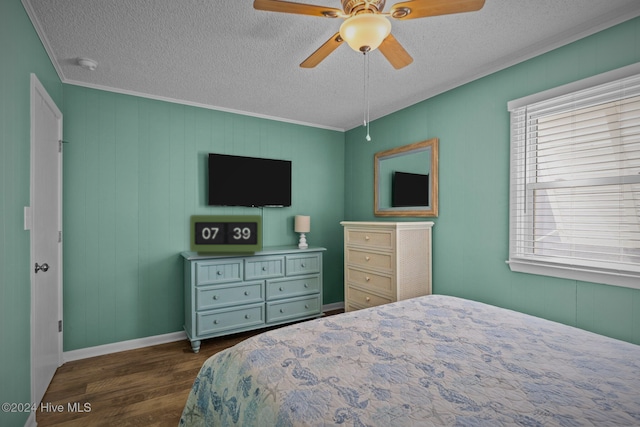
7 h 39 min
